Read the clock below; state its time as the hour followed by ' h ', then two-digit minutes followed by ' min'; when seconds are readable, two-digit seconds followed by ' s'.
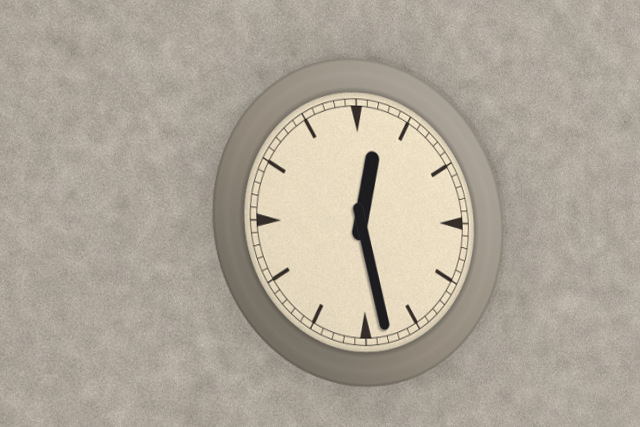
12 h 28 min
